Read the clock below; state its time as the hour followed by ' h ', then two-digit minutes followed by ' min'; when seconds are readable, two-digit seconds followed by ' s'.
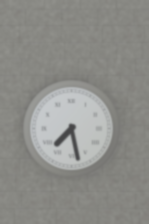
7 h 28 min
